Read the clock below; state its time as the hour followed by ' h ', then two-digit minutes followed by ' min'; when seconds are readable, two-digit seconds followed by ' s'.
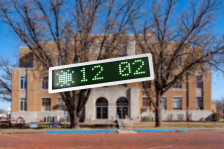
12 h 02 min
